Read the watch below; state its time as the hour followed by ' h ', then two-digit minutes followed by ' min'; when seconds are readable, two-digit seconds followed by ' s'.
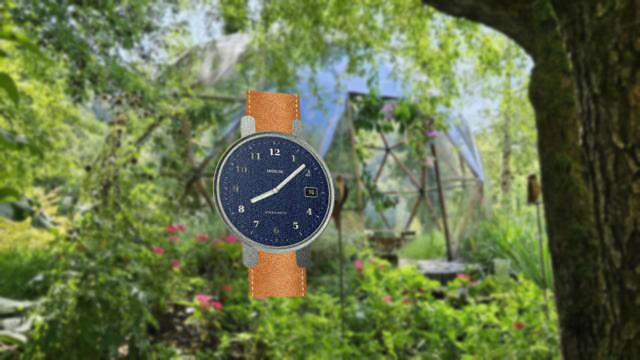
8 h 08 min
